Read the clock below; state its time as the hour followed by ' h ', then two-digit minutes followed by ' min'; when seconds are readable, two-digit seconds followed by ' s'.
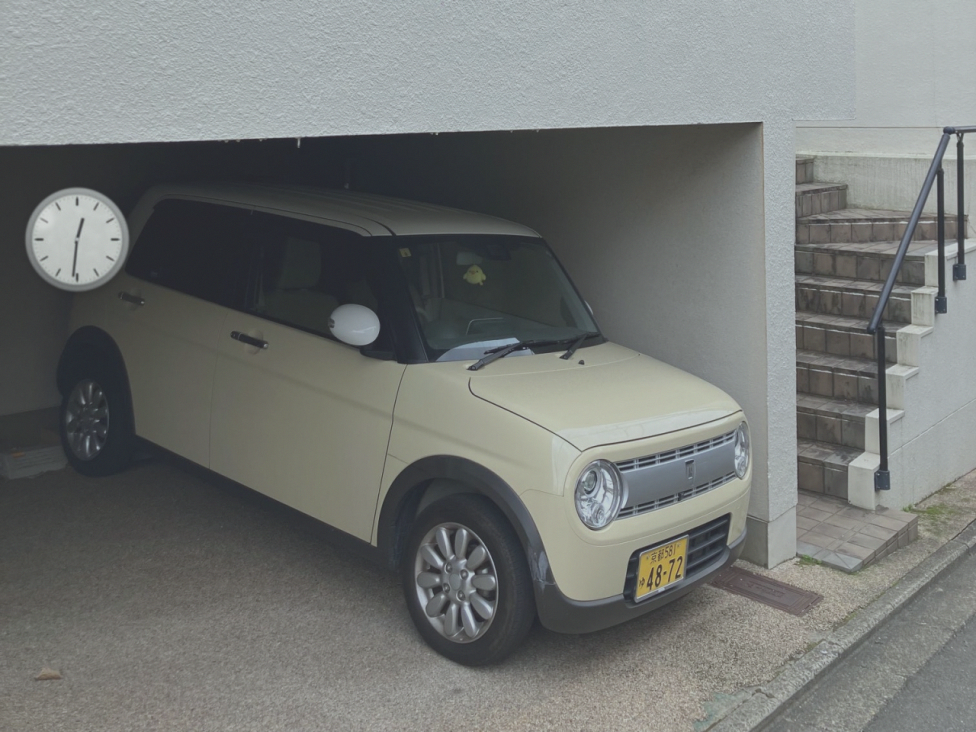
12 h 31 min
